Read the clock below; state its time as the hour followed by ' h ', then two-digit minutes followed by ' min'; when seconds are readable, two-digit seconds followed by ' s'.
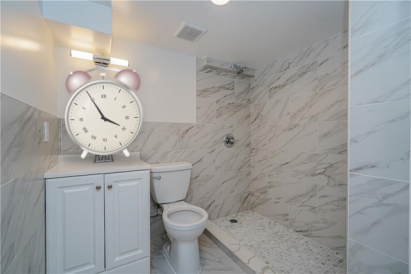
3 h 55 min
